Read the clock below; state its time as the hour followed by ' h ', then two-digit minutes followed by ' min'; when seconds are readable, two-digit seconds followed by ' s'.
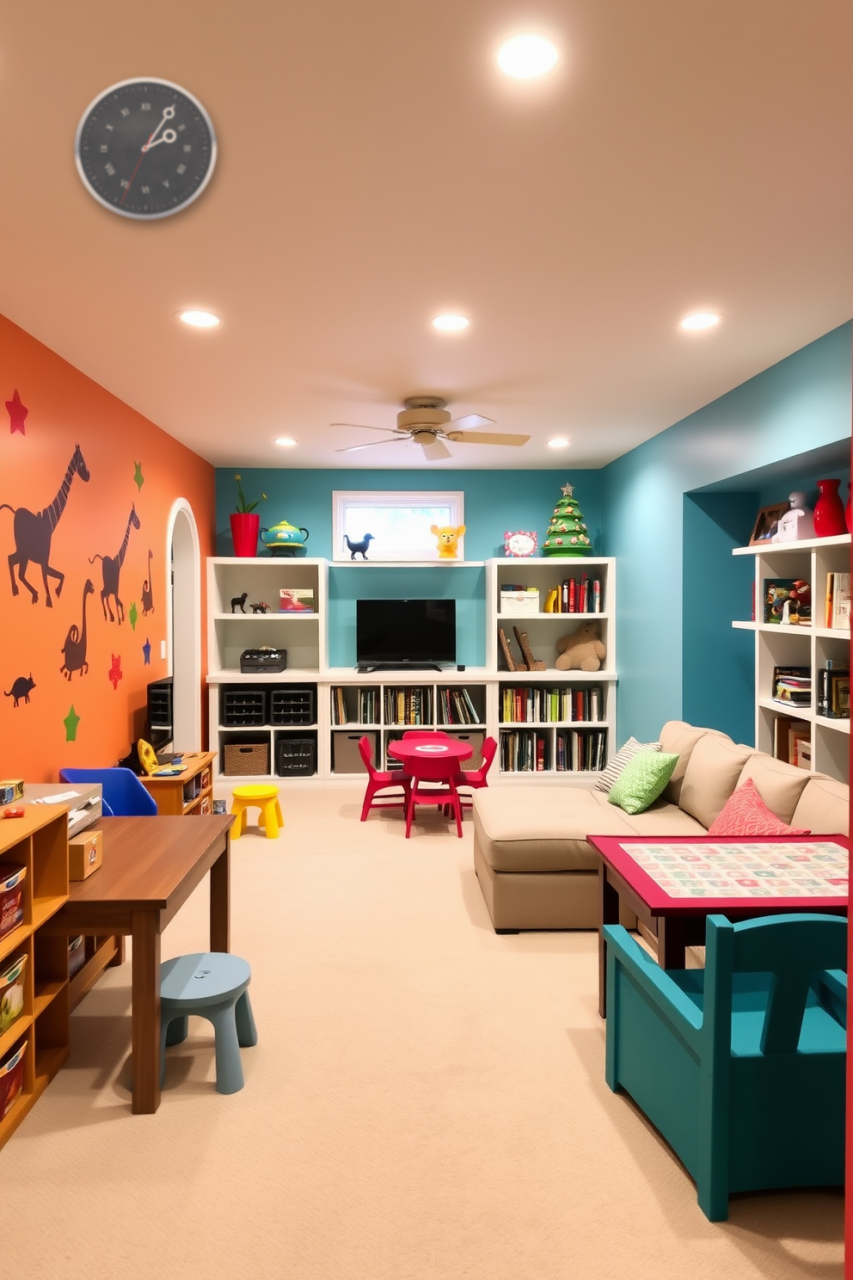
2 h 05 min 34 s
